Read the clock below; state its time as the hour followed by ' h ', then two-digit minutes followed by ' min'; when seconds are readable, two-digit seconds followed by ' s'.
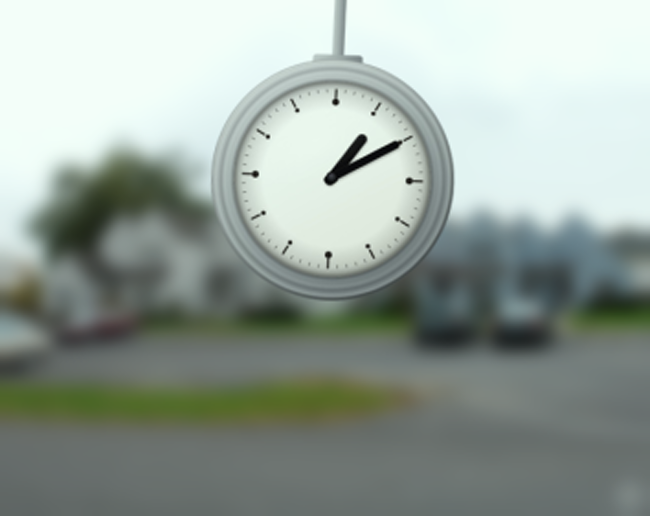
1 h 10 min
